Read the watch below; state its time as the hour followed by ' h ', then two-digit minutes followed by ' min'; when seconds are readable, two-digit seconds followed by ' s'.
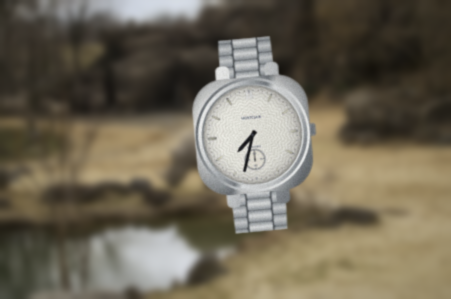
7 h 33 min
